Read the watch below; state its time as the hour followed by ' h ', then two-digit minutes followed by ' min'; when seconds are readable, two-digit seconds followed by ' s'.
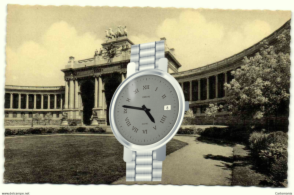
4 h 47 min
